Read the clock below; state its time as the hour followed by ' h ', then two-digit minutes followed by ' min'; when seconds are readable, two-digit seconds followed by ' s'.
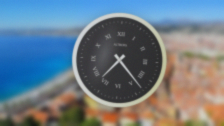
7 h 23 min
